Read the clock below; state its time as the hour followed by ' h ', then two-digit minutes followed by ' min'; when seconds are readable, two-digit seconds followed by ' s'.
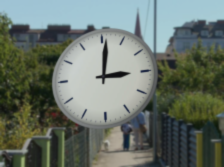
3 h 01 min
